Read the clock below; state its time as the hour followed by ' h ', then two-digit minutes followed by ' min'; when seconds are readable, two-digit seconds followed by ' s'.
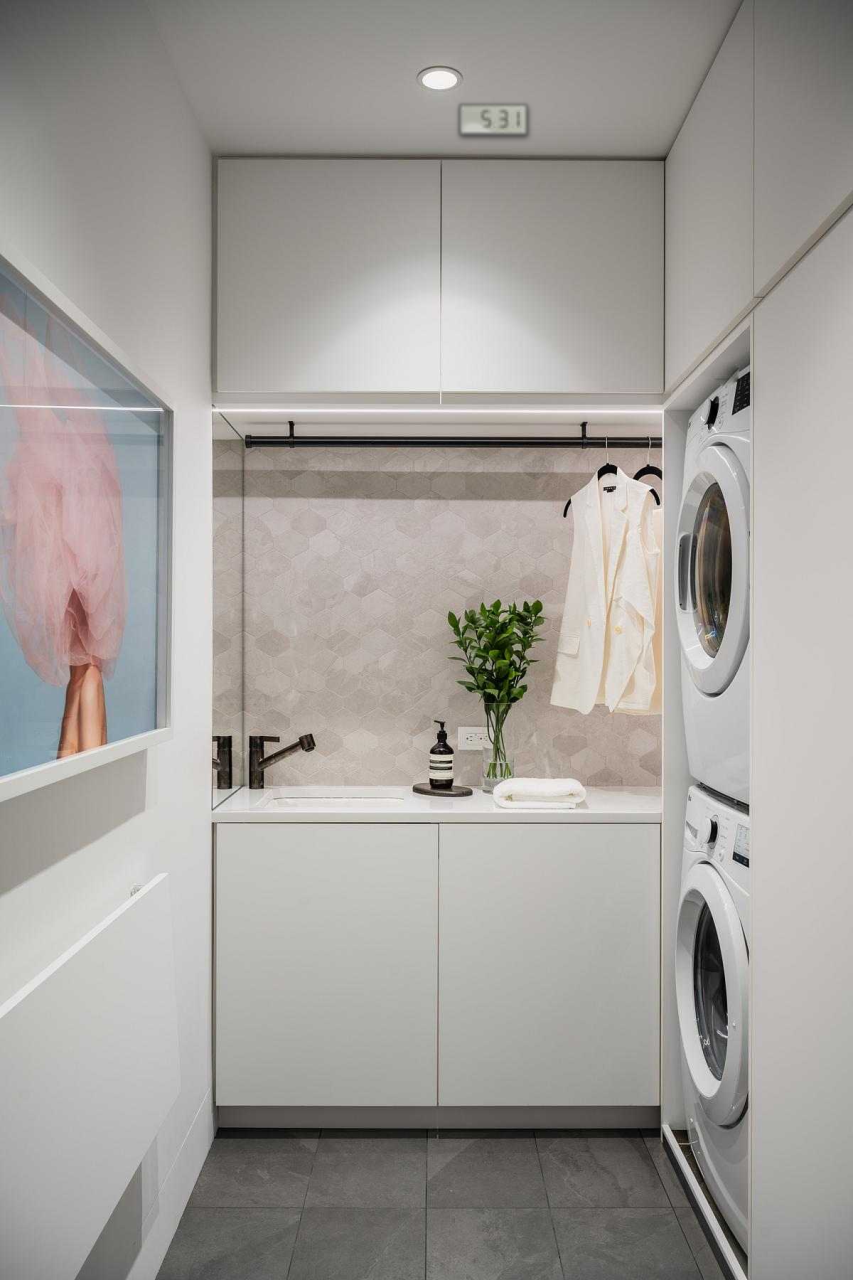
5 h 31 min
